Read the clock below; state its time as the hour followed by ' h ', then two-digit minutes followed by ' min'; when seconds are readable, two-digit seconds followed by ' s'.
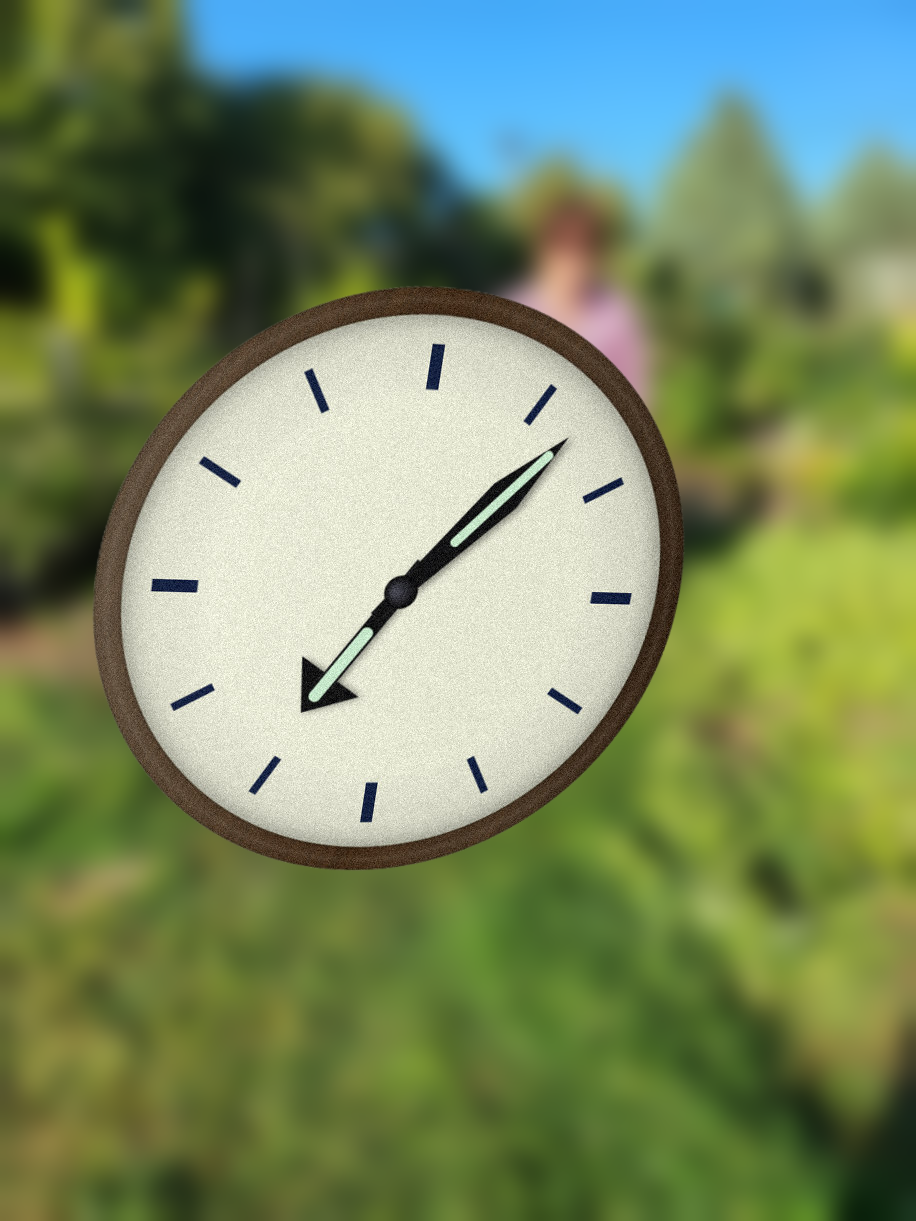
7 h 07 min
